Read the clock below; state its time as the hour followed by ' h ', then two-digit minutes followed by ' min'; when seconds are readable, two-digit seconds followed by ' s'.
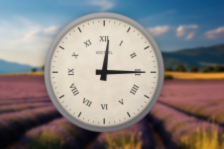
12 h 15 min
